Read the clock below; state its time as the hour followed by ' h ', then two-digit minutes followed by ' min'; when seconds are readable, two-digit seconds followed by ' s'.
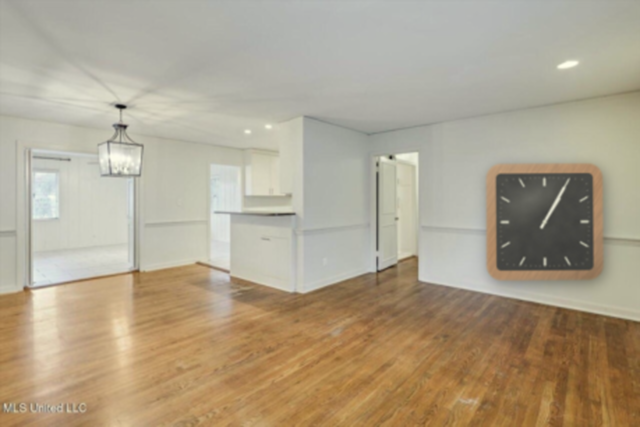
1 h 05 min
